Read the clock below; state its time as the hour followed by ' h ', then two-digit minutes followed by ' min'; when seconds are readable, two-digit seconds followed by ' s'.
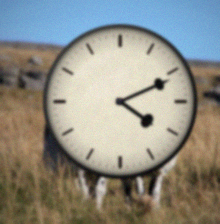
4 h 11 min
